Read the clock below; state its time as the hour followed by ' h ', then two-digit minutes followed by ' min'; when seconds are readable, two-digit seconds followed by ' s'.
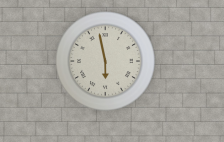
5 h 58 min
